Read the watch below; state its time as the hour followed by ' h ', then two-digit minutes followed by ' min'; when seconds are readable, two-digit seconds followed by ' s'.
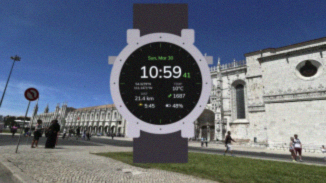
10 h 59 min
